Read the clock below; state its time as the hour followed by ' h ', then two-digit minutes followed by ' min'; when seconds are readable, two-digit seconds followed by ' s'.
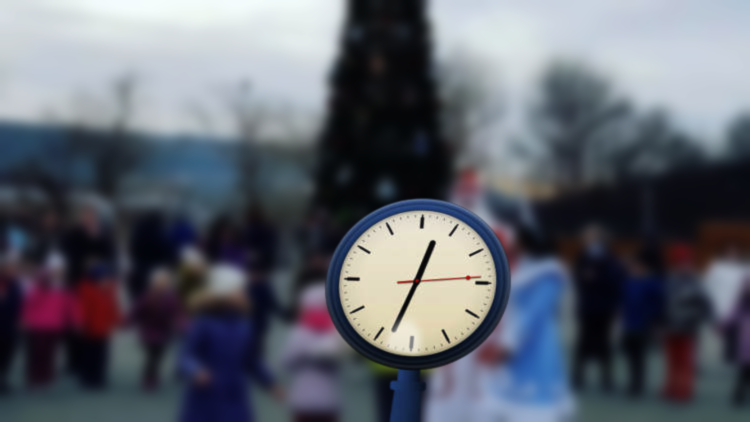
12 h 33 min 14 s
